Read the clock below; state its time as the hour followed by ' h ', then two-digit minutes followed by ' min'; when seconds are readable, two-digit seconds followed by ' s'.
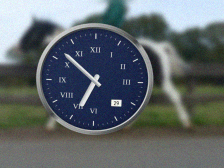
6 h 52 min
